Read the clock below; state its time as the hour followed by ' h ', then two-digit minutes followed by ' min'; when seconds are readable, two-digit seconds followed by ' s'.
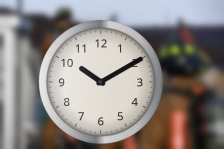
10 h 10 min
